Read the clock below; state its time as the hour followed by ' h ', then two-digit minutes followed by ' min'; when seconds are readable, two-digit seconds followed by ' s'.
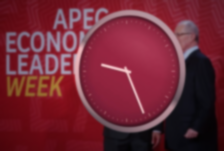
9 h 26 min
